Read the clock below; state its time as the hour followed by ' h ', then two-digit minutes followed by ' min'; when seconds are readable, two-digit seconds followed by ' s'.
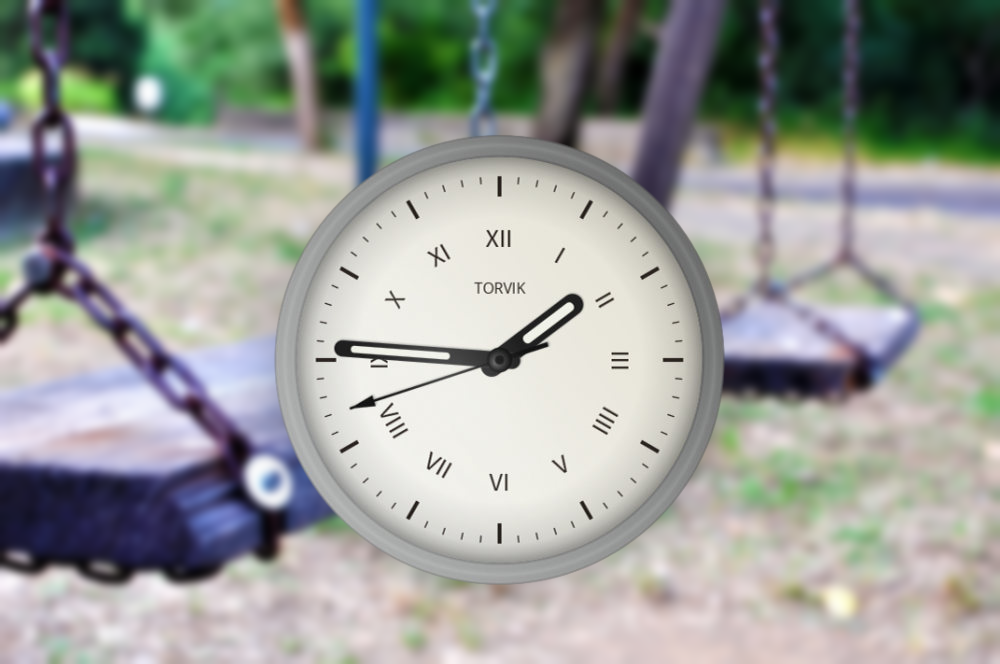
1 h 45 min 42 s
